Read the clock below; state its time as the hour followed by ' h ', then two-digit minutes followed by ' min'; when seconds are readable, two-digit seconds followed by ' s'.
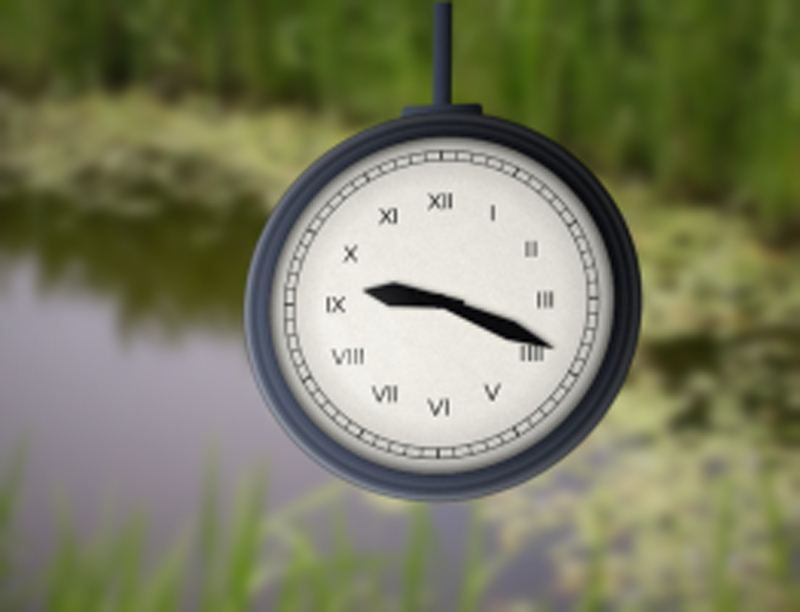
9 h 19 min
